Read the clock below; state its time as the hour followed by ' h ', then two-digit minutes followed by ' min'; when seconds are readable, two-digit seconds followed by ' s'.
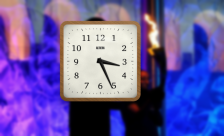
3 h 26 min
